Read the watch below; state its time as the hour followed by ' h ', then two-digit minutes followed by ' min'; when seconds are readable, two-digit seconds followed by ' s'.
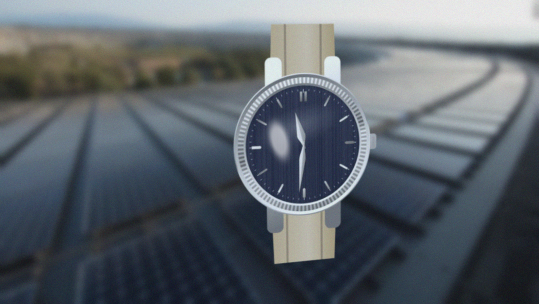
11 h 31 min
